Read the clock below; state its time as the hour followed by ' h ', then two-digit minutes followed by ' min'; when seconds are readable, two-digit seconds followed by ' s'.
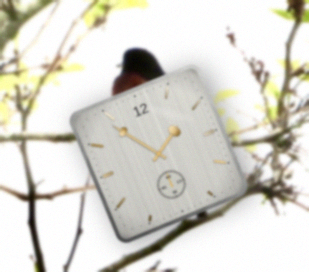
1 h 54 min
